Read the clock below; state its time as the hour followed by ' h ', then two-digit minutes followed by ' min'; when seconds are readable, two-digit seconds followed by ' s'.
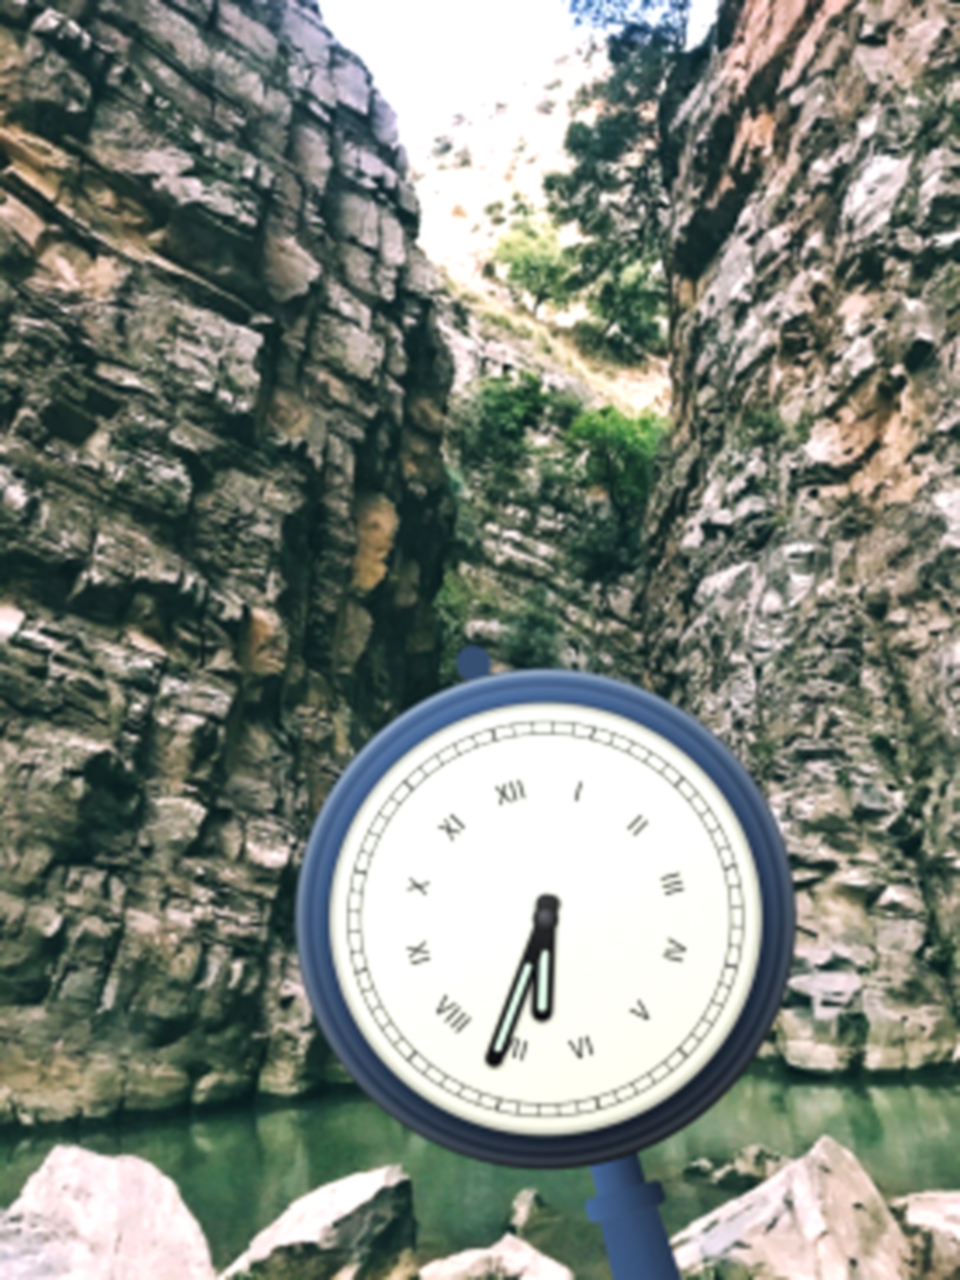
6 h 36 min
